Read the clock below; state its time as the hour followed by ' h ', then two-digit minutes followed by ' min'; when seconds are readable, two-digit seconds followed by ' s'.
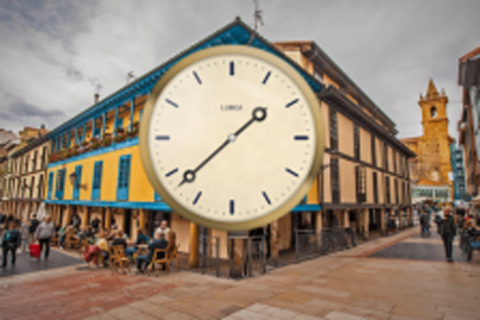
1 h 38 min
